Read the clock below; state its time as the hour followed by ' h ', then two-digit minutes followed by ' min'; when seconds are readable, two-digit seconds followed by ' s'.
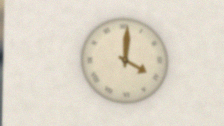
4 h 01 min
